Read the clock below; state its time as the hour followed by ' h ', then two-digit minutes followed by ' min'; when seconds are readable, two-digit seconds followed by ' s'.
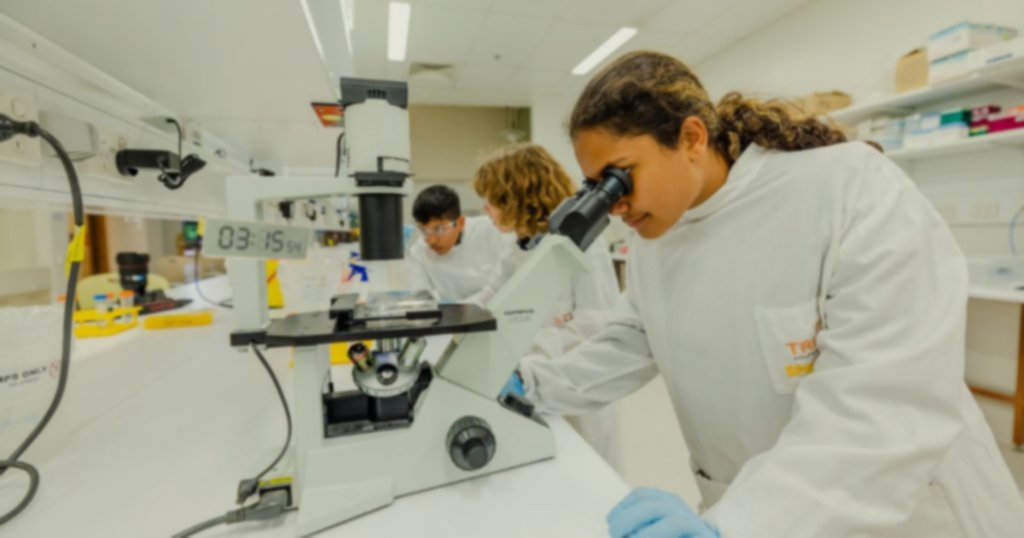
3 h 15 min
